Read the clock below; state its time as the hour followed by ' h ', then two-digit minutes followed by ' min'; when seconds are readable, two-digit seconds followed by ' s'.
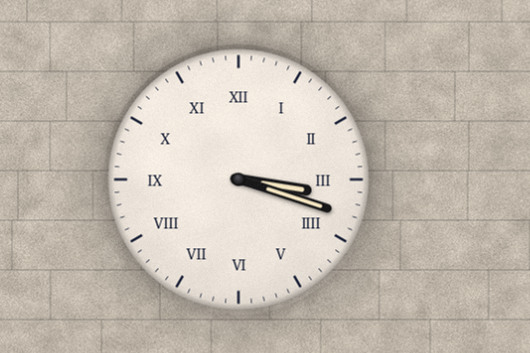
3 h 18 min
